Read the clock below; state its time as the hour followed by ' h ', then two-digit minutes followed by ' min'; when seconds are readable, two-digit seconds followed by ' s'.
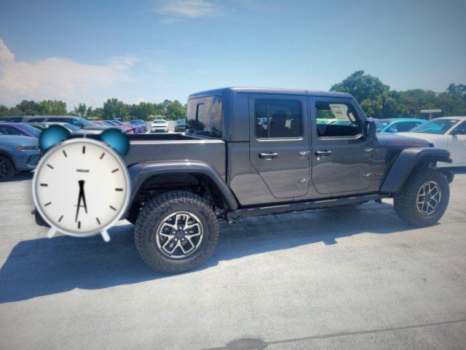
5 h 31 min
